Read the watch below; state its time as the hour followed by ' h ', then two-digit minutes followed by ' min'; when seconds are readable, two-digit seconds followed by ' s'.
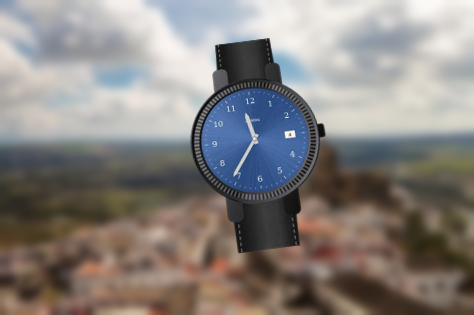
11 h 36 min
